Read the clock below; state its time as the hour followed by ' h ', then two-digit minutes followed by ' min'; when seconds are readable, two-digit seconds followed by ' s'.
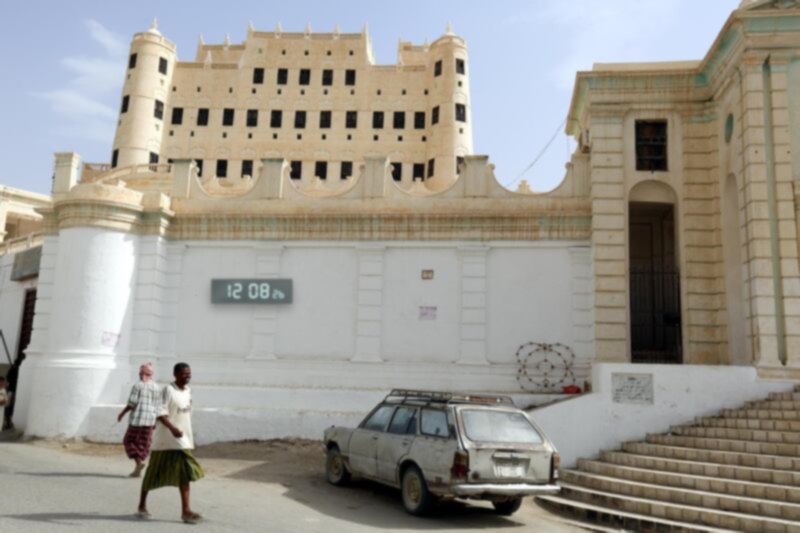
12 h 08 min
